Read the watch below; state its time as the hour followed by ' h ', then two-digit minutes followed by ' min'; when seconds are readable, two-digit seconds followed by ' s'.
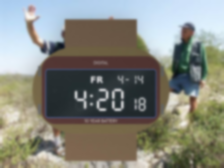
4 h 20 min 18 s
